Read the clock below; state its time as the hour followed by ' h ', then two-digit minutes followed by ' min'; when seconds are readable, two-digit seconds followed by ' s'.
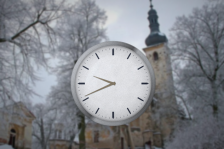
9 h 41 min
